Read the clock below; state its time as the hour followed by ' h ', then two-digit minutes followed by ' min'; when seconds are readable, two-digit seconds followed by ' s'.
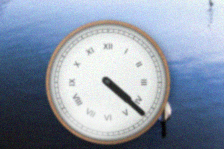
4 h 22 min
